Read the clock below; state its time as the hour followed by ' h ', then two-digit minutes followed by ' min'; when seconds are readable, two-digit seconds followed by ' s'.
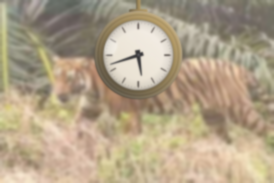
5 h 42 min
